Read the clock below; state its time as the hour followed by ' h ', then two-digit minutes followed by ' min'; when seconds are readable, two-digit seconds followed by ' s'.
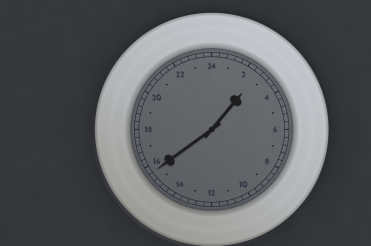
2 h 39 min
